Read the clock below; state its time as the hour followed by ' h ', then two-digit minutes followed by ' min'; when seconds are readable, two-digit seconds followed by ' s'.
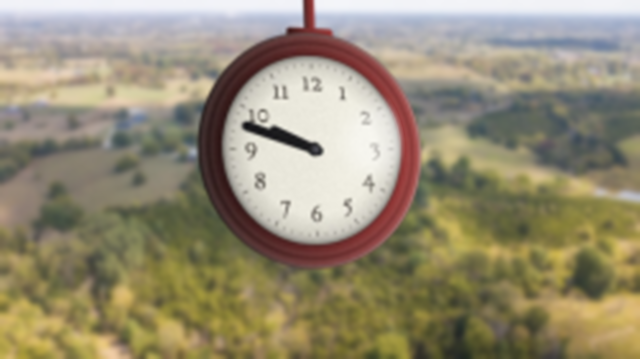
9 h 48 min
